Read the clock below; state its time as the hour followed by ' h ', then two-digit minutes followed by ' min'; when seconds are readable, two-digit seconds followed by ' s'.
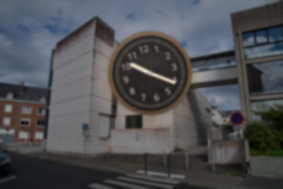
10 h 21 min
